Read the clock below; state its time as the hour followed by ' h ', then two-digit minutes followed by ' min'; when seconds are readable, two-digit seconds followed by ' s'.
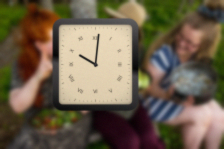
10 h 01 min
